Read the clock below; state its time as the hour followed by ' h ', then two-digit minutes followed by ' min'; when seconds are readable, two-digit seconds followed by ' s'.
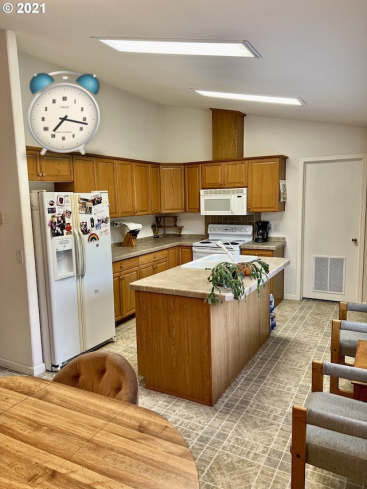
7 h 17 min
